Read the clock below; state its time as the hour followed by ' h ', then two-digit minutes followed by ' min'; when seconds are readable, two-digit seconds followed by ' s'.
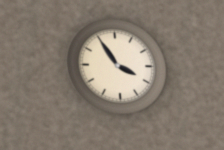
3 h 55 min
